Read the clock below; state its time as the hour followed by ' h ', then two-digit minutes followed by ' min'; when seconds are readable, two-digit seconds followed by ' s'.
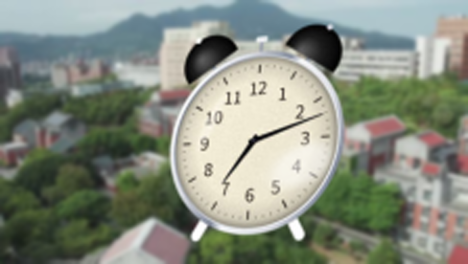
7 h 12 min
